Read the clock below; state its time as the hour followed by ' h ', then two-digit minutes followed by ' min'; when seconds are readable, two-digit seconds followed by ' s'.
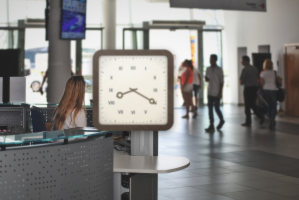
8 h 20 min
